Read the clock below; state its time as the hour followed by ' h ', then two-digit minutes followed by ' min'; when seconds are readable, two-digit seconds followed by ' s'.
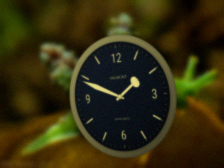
1 h 49 min
